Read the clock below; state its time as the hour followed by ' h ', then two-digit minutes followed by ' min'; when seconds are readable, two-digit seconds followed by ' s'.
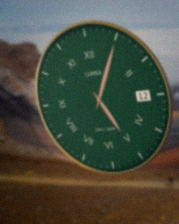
5 h 05 min
